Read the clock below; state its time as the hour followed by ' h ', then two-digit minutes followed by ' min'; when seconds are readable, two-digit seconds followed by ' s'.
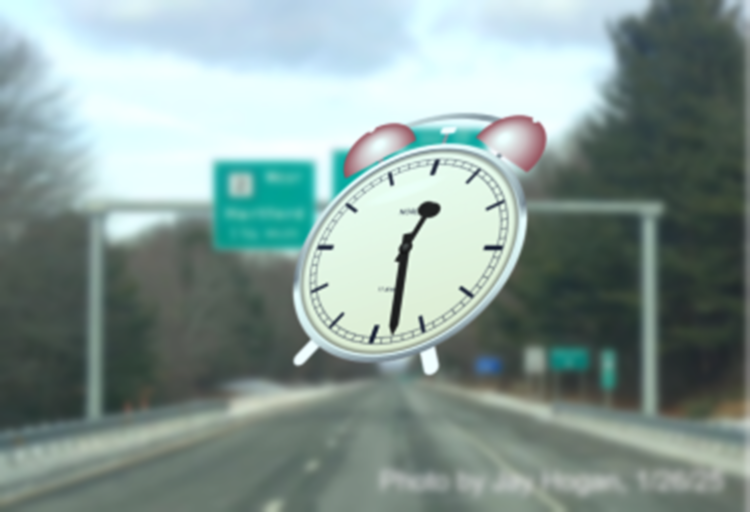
12 h 28 min
